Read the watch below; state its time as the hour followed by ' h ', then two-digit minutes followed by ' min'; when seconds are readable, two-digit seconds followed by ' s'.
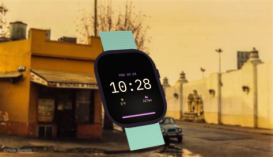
10 h 28 min
